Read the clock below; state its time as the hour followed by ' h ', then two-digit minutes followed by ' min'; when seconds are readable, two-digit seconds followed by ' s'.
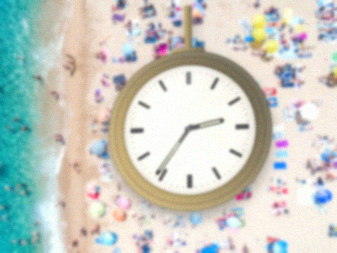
2 h 36 min
